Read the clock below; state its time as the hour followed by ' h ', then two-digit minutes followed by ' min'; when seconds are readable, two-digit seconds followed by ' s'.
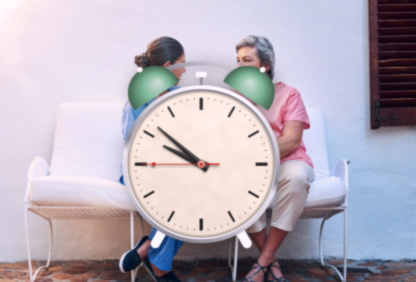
9 h 51 min 45 s
